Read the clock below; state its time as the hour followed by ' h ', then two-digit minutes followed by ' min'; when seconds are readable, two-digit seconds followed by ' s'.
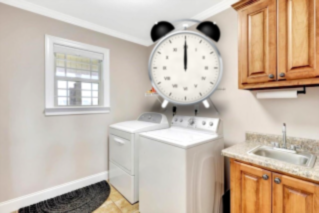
12 h 00 min
